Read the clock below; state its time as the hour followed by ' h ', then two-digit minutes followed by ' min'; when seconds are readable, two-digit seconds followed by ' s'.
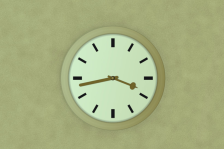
3 h 43 min
